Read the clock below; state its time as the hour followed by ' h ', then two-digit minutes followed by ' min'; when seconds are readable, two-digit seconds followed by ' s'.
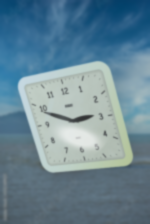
2 h 49 min
